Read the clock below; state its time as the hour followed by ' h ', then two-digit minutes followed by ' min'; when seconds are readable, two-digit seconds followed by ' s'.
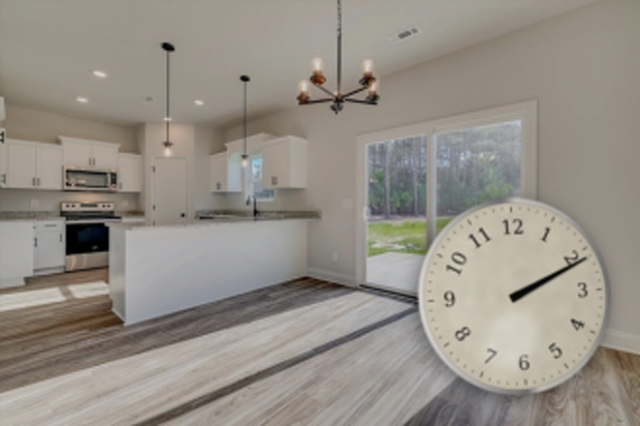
2 h 11 min
